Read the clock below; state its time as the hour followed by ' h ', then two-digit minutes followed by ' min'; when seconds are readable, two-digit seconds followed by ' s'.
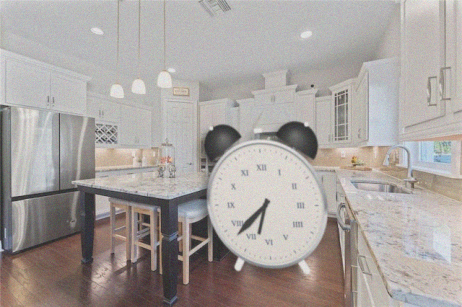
6 h 38 min
